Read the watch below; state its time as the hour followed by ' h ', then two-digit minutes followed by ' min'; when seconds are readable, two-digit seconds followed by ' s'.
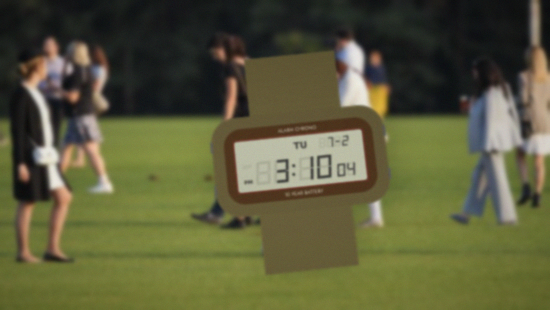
3 h 10 min 04 s
